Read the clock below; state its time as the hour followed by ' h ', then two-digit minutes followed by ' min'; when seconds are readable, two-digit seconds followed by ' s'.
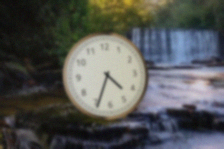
4 h 34 min
